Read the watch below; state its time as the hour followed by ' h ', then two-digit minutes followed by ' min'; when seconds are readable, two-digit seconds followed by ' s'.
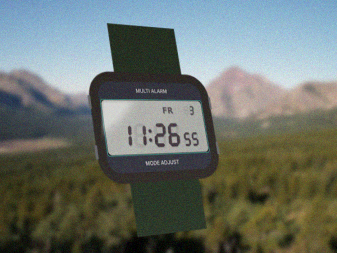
11 h 26 min 55 s
